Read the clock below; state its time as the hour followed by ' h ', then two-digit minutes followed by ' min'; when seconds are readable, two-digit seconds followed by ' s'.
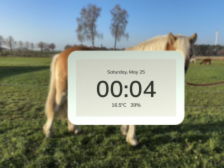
0 h 04 min
